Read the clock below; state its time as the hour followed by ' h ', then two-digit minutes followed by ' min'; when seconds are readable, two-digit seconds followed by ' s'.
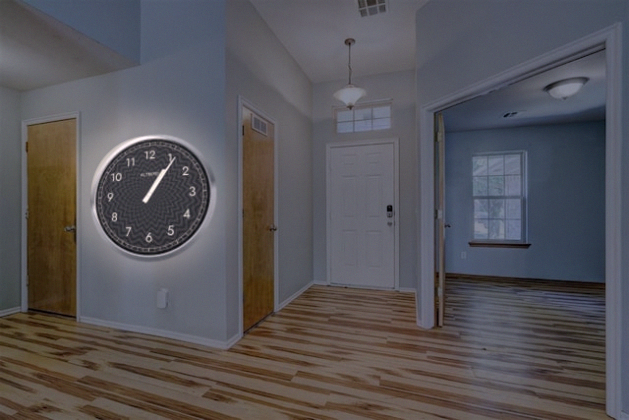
1 h 06 min
